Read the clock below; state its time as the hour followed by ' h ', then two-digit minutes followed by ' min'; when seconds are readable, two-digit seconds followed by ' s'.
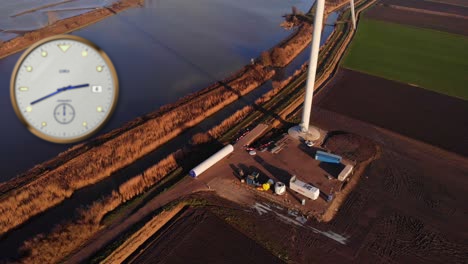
2 h 41 min
